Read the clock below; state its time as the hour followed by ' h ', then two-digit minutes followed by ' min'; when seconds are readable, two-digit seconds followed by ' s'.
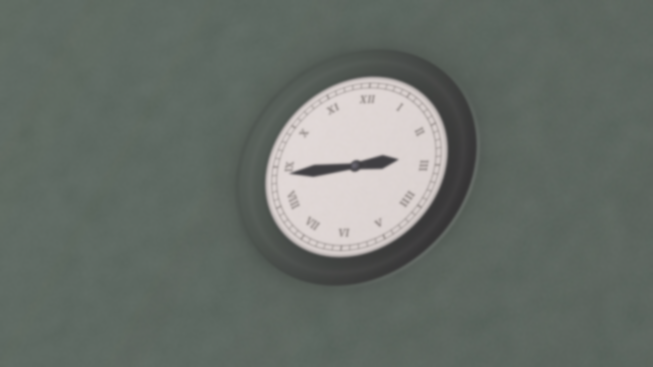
2 h 44 min
